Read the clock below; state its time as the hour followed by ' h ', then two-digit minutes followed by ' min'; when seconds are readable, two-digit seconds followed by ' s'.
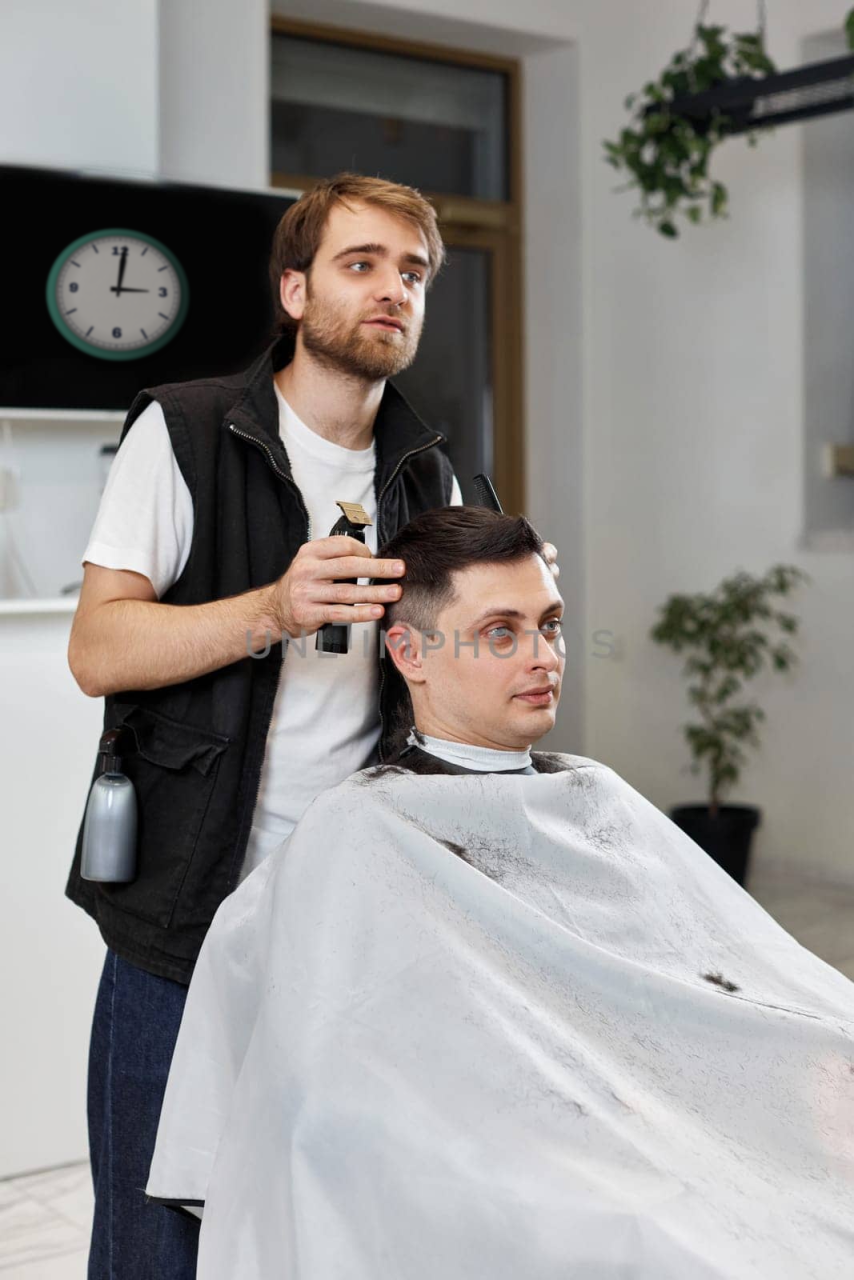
3 h 01 min
